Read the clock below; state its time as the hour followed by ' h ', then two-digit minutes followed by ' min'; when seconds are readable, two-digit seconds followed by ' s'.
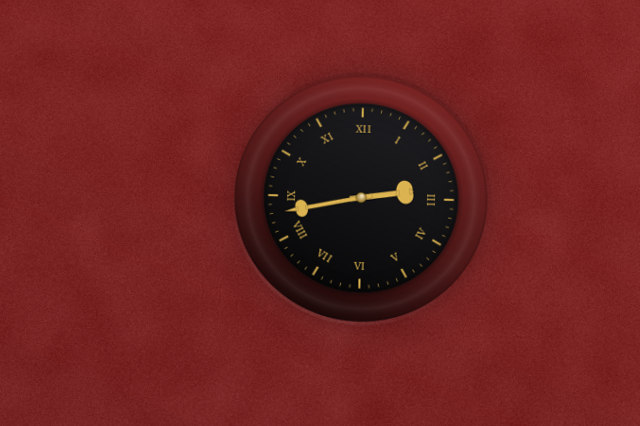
2 h 43 min
